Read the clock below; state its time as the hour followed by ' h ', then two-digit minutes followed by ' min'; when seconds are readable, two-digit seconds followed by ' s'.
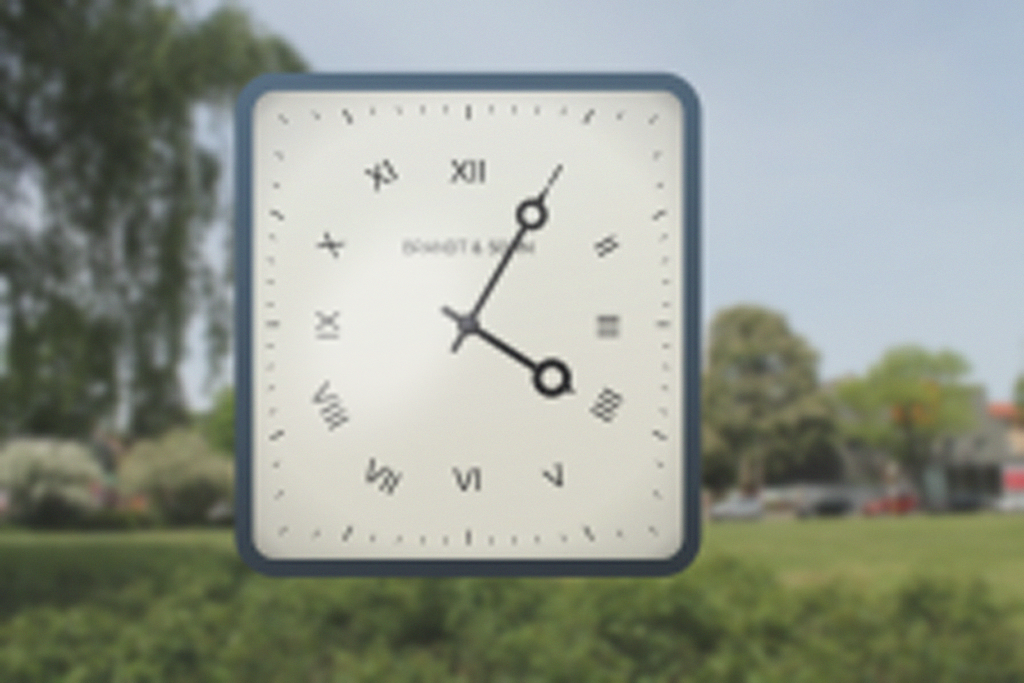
4 h 05 min
